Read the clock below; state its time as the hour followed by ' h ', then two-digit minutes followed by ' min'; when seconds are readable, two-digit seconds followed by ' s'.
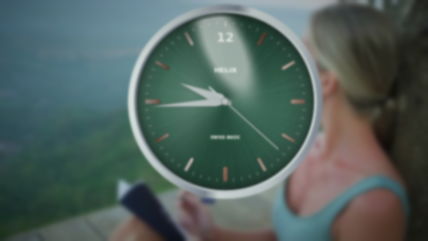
9 h 44 min 22 s
